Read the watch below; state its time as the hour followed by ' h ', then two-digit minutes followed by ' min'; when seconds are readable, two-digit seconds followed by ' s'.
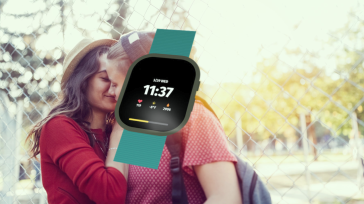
11 h 37 min
